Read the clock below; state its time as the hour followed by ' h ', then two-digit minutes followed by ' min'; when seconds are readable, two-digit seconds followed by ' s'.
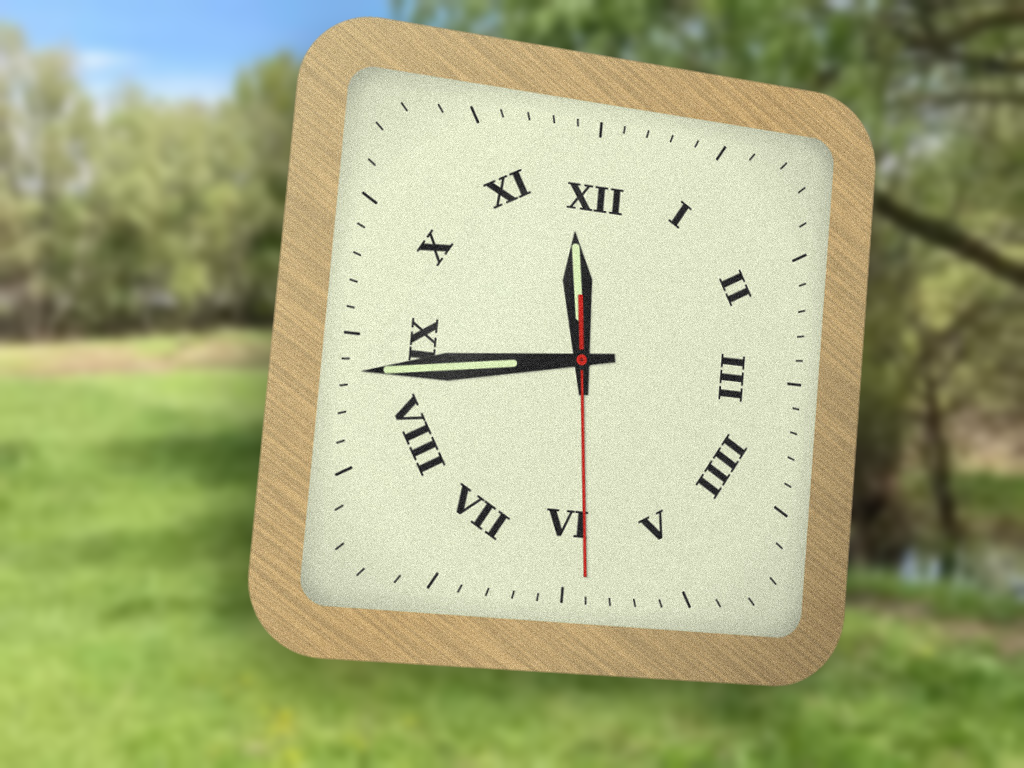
11 h 43 min 29 s
